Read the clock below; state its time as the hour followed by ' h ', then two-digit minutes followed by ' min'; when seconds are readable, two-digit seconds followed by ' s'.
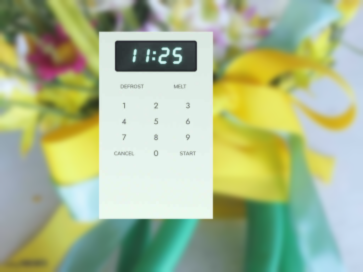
11 h 25 min
